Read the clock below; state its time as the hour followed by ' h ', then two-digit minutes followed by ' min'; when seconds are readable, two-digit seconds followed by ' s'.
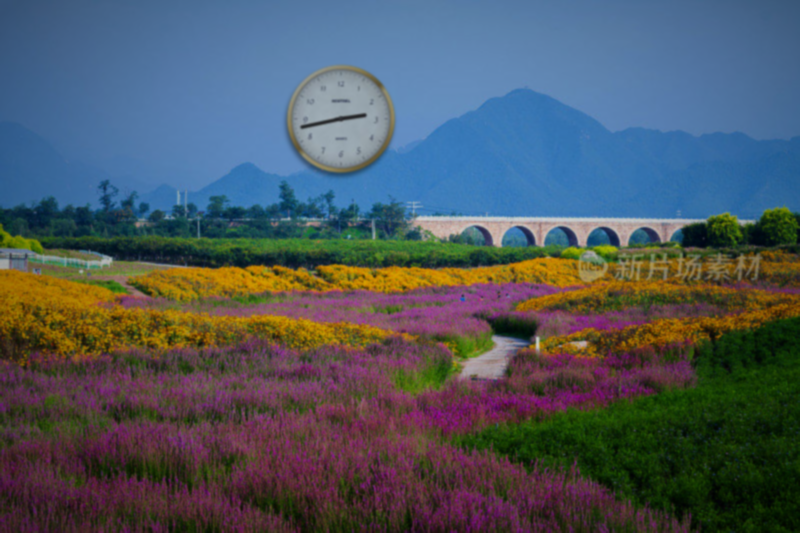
2 h 43 min
